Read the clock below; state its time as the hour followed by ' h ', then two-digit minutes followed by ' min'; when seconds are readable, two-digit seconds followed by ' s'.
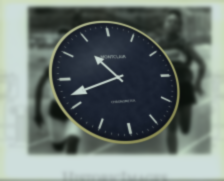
10 h 42 min
